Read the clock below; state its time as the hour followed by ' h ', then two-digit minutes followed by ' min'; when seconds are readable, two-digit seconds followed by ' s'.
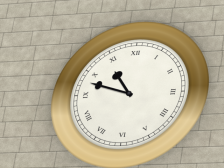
10 h 48 min
